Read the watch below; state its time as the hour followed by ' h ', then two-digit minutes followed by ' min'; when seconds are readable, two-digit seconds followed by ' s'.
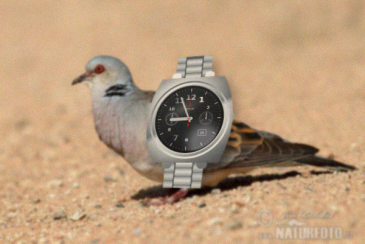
8 h 56 min
